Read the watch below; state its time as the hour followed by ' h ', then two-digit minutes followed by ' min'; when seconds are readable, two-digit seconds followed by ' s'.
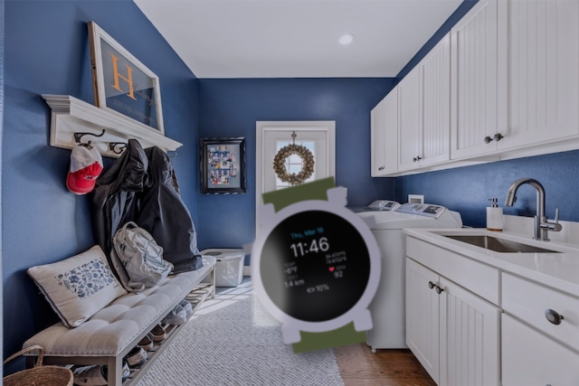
11 h 46 min
